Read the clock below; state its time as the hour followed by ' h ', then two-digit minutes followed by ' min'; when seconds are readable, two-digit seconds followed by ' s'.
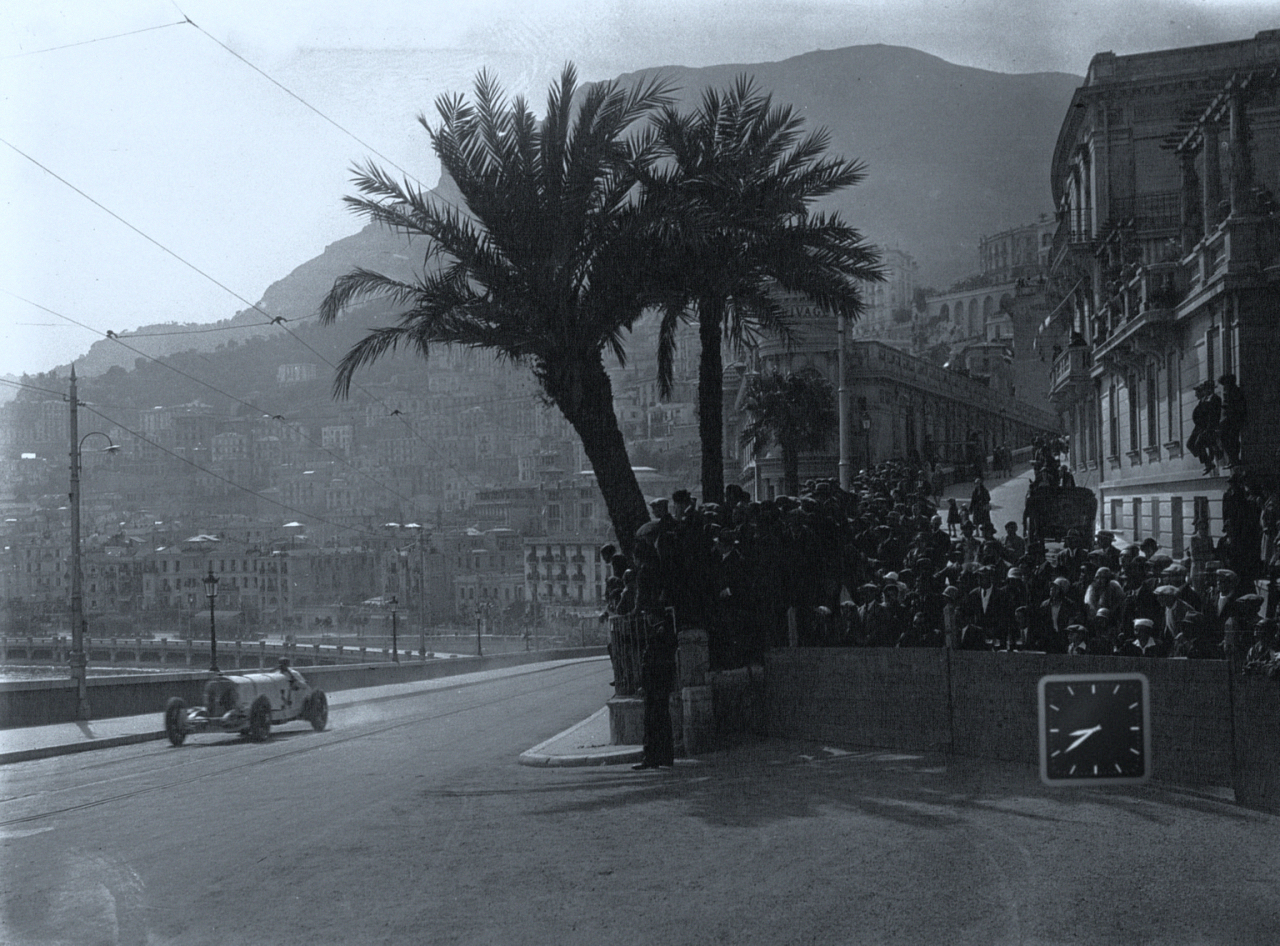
8 h 39 min
